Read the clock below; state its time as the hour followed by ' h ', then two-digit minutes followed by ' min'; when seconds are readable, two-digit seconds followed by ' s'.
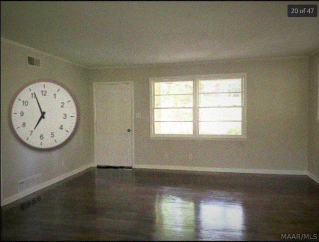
6 h 56 min
